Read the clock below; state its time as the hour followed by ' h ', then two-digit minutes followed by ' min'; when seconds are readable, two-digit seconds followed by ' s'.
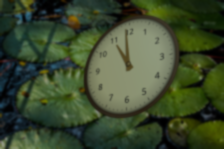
10 h 59 min
